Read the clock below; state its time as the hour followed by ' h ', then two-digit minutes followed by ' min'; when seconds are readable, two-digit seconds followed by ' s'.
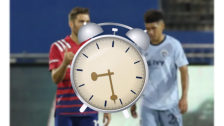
8 h 27 min
